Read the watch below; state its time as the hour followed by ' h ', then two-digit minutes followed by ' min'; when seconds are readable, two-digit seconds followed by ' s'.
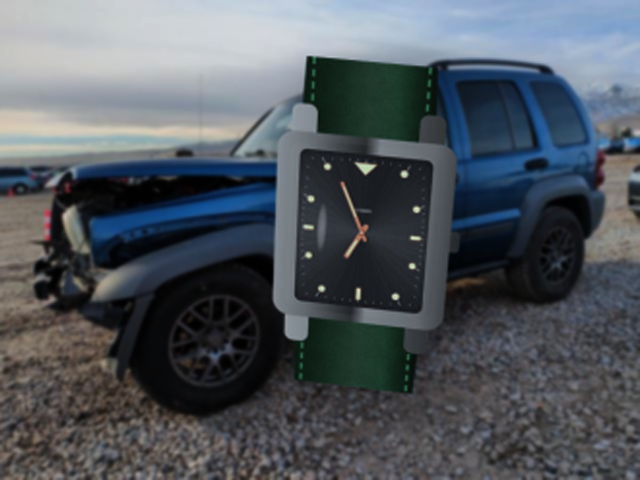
6 h 56 min
